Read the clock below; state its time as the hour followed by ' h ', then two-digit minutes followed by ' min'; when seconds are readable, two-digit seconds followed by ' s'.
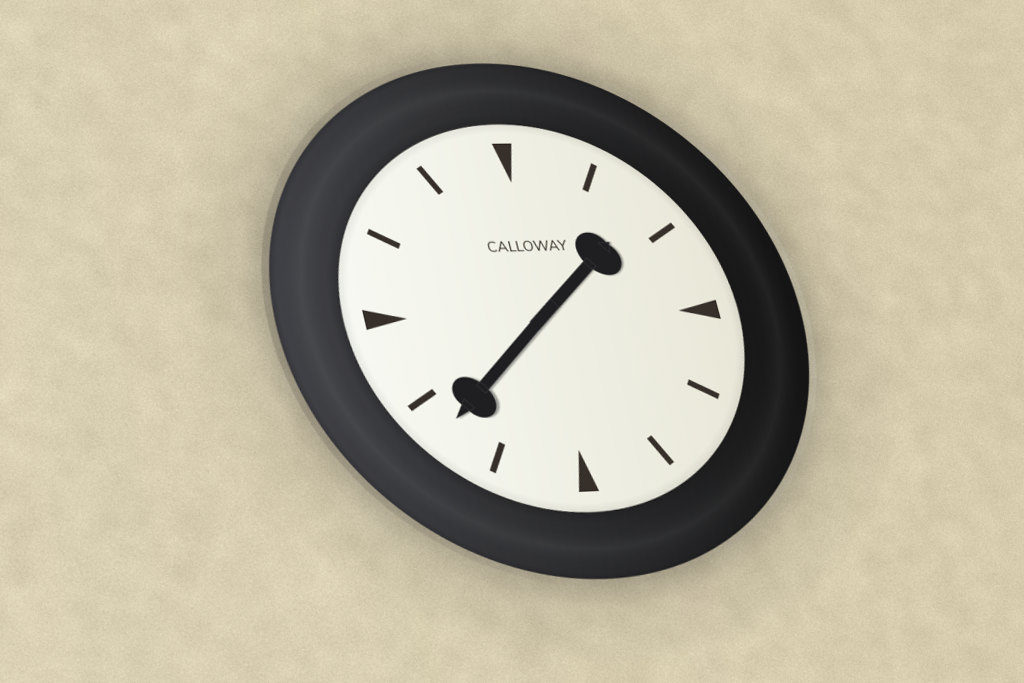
1 h 38 min
